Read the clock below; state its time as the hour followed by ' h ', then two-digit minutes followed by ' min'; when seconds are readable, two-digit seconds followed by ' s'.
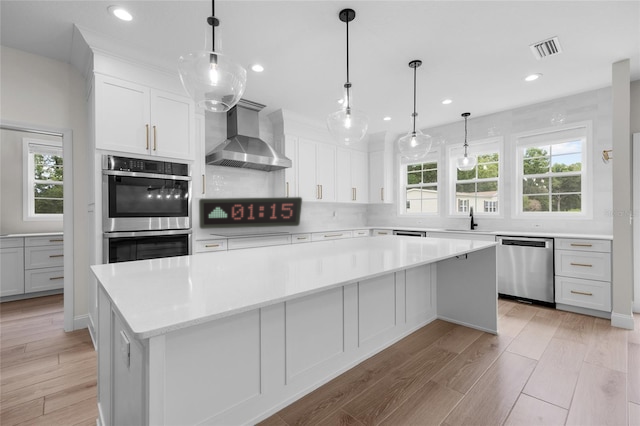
1 h 15 min
